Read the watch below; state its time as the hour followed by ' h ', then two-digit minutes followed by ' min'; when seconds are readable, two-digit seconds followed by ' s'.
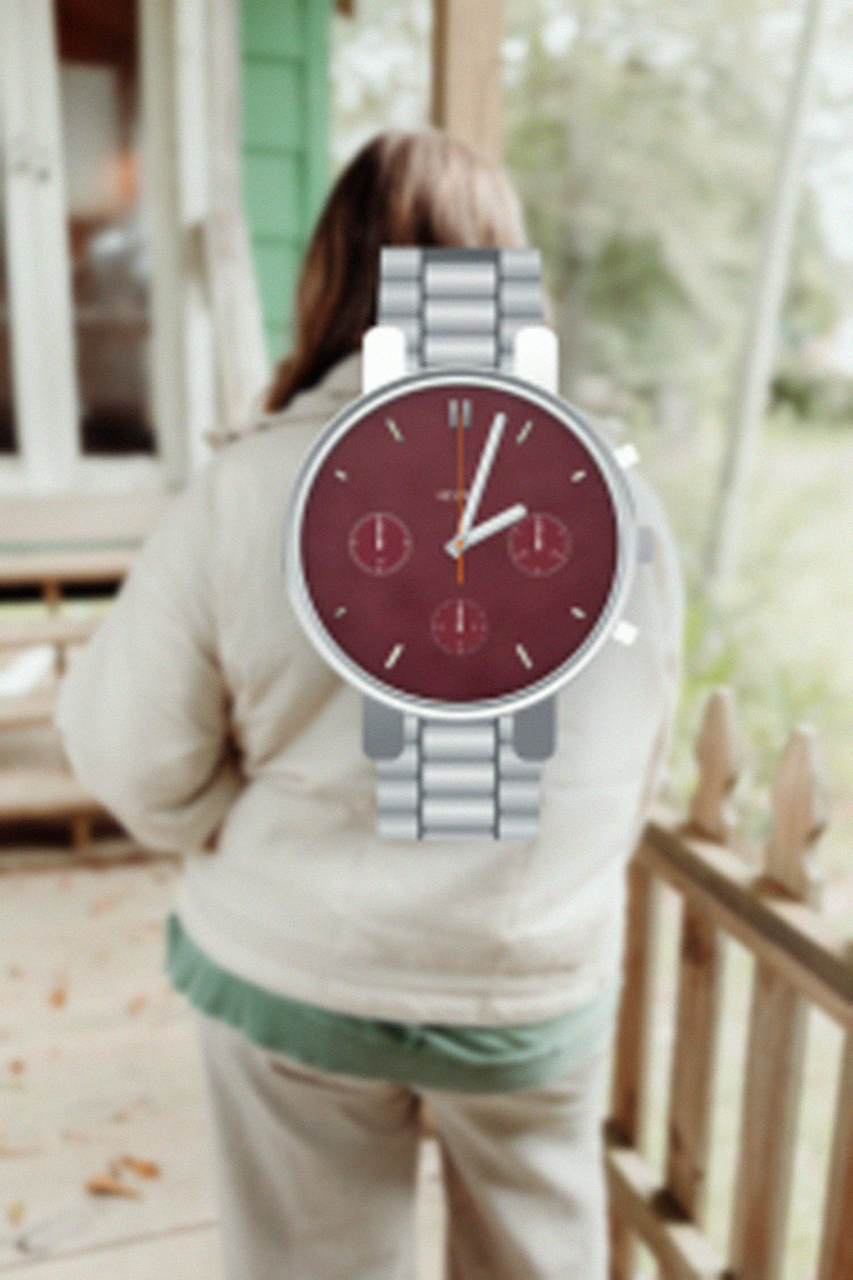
2 h 03 min
